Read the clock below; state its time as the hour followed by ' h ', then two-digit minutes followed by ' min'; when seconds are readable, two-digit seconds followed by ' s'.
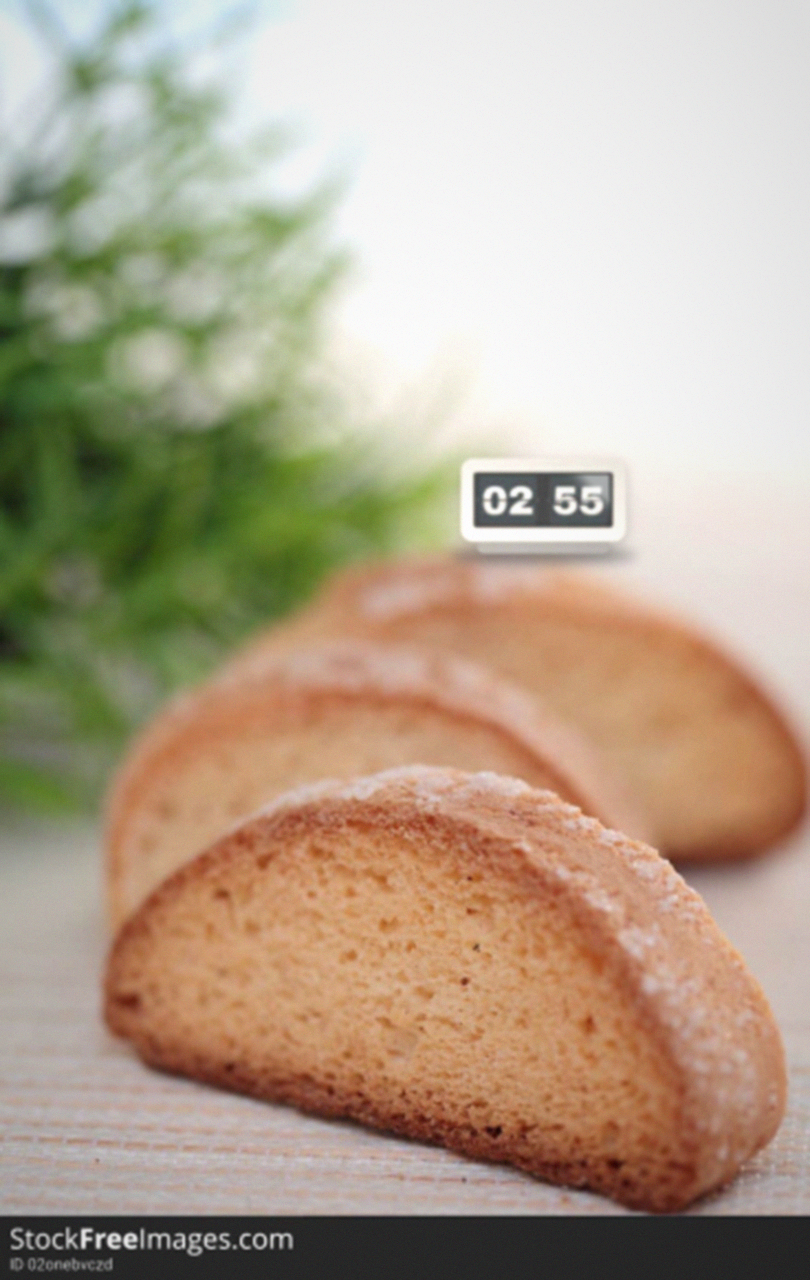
2 h 55 min
